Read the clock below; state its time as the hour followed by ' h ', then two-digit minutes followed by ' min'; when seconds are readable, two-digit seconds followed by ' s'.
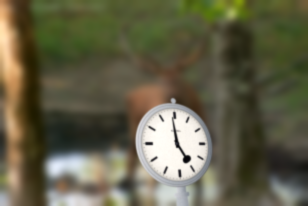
4 h 59 min
